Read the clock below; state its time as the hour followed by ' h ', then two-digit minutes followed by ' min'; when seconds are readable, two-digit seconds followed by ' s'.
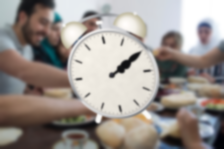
2 h 10 min
